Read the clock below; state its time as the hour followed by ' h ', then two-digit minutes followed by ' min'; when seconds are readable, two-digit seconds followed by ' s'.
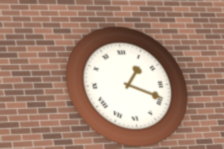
1 h 19 min
